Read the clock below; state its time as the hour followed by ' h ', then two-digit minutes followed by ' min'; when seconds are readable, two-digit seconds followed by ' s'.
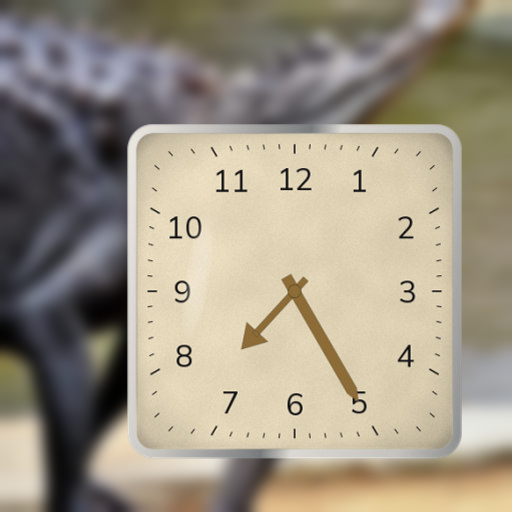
7 h 25 min
